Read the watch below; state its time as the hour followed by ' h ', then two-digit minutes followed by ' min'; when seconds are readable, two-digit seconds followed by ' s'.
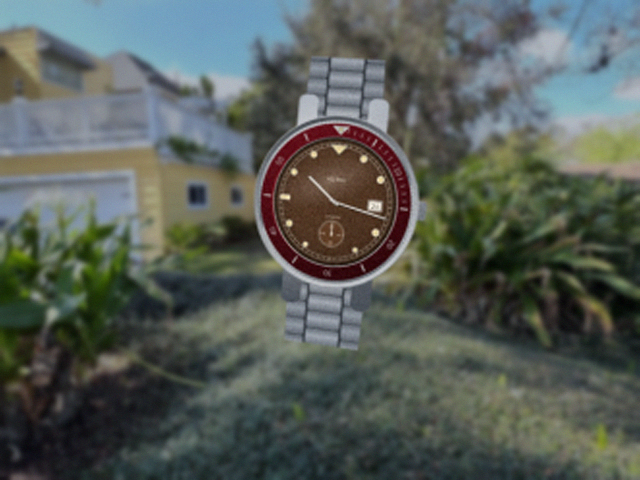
10 h 17 min
